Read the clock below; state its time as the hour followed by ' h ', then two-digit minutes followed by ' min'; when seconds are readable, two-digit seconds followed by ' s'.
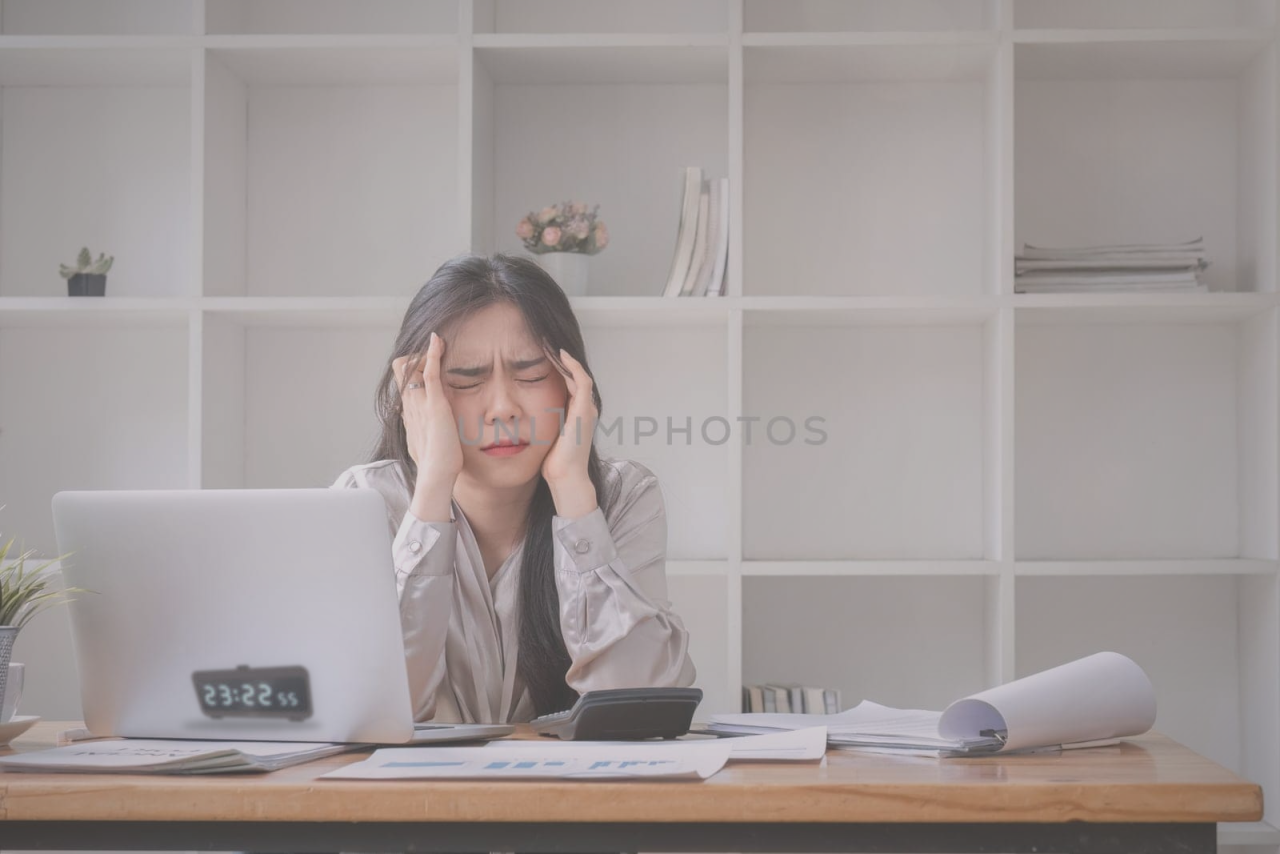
23 h 22 min
